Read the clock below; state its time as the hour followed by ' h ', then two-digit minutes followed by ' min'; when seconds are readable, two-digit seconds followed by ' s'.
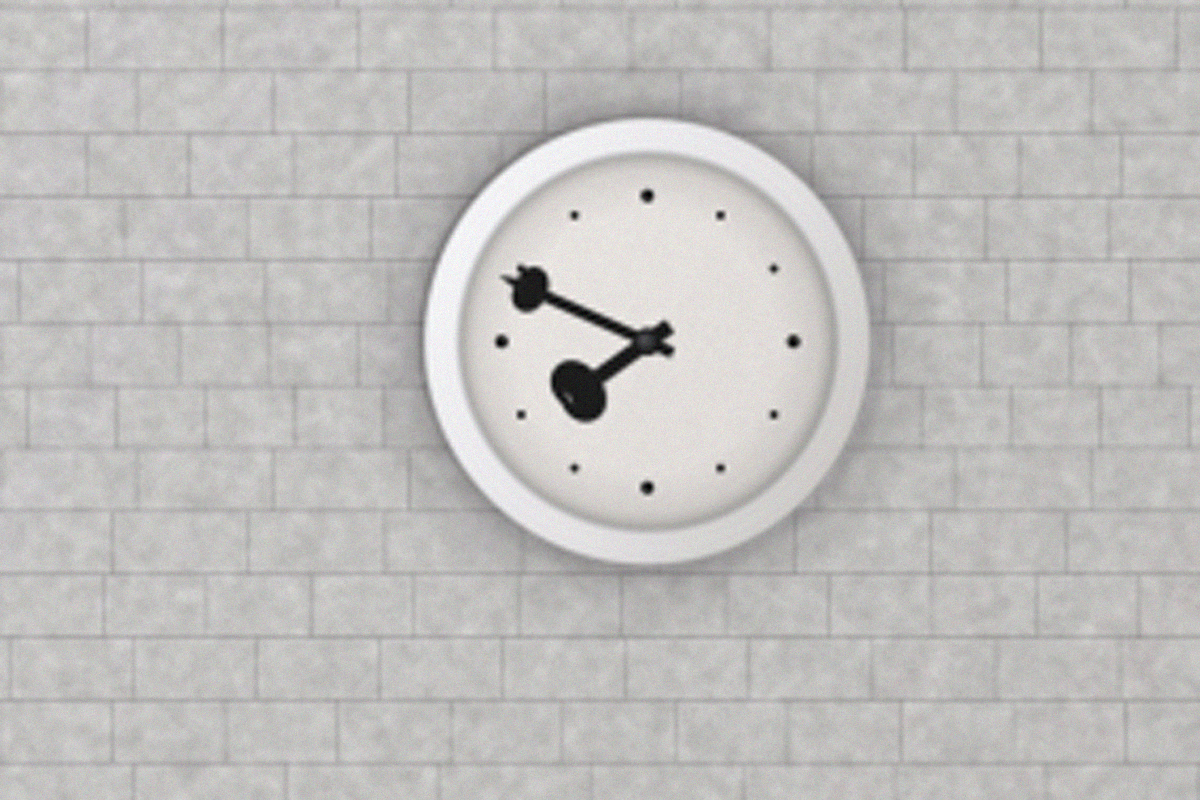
7 h 49 min
